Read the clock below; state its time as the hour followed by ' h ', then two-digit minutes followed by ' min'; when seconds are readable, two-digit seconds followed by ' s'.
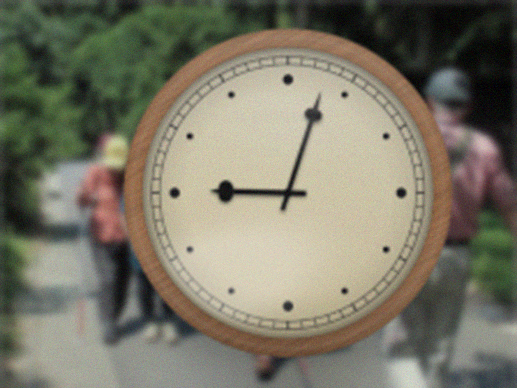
9 h 03 min
